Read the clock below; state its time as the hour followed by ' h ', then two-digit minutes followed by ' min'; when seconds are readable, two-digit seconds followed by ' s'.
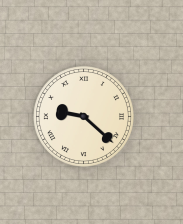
9 h 22 min
